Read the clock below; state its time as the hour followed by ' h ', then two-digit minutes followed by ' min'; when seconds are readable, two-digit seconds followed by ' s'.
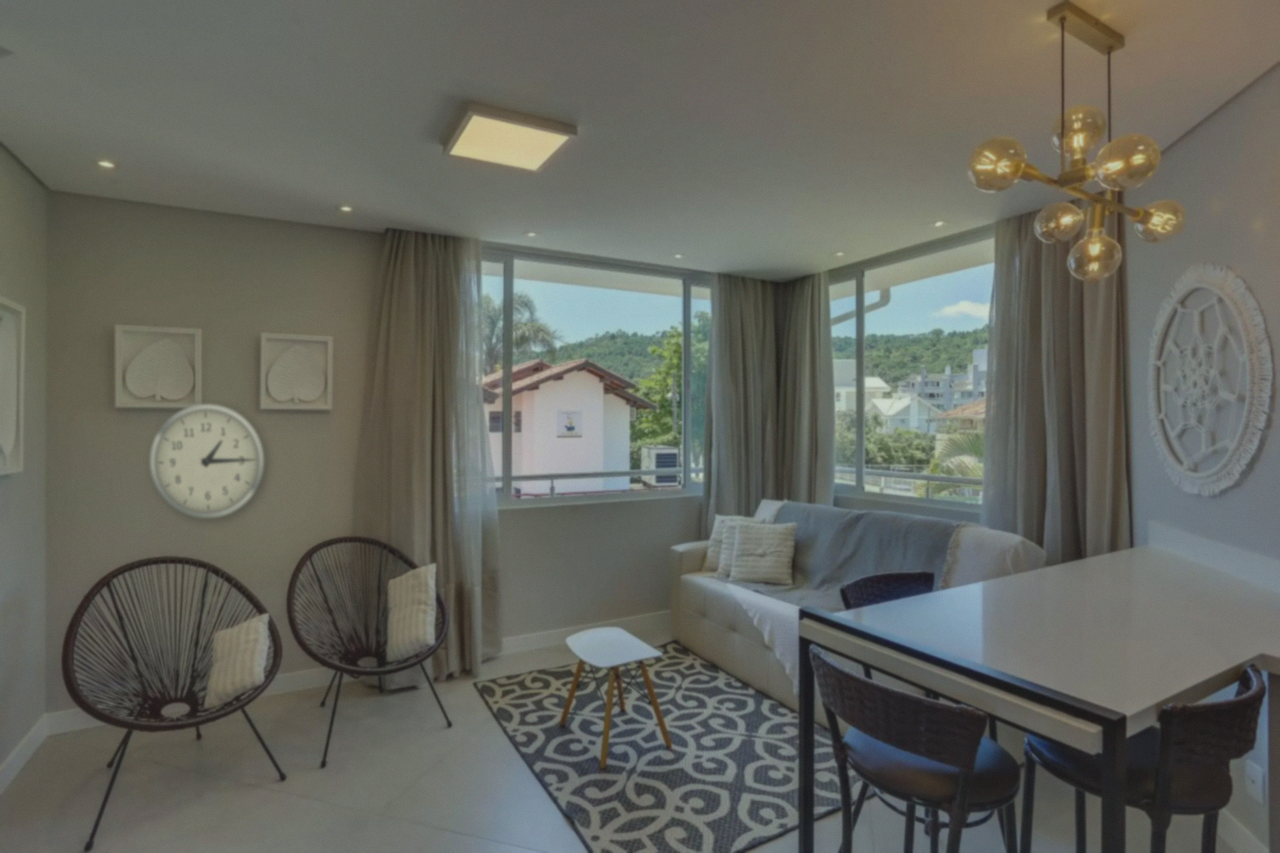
1 h 15 min
